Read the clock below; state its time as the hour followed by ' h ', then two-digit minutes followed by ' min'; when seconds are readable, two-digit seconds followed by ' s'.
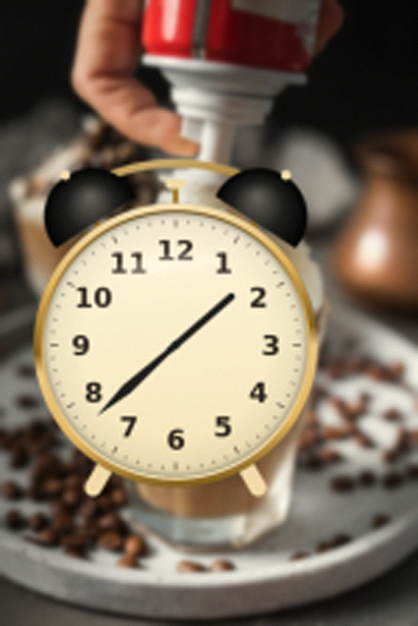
1 h 38 min
